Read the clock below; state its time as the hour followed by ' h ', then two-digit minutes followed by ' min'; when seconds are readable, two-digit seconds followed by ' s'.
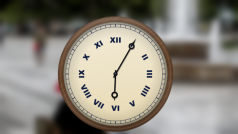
6 h 05 min
